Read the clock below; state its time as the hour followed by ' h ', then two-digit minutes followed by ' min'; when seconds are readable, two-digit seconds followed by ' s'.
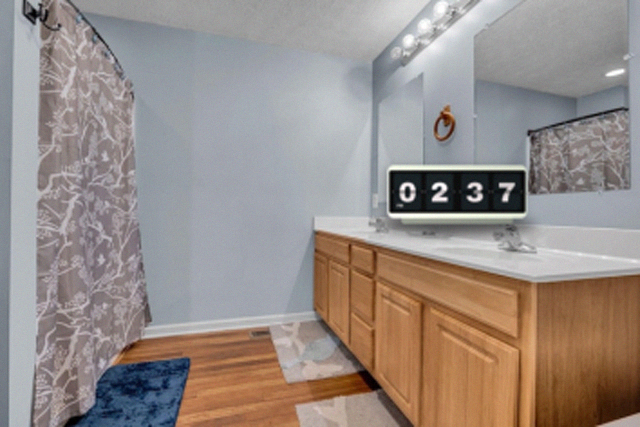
2 h 37 min
